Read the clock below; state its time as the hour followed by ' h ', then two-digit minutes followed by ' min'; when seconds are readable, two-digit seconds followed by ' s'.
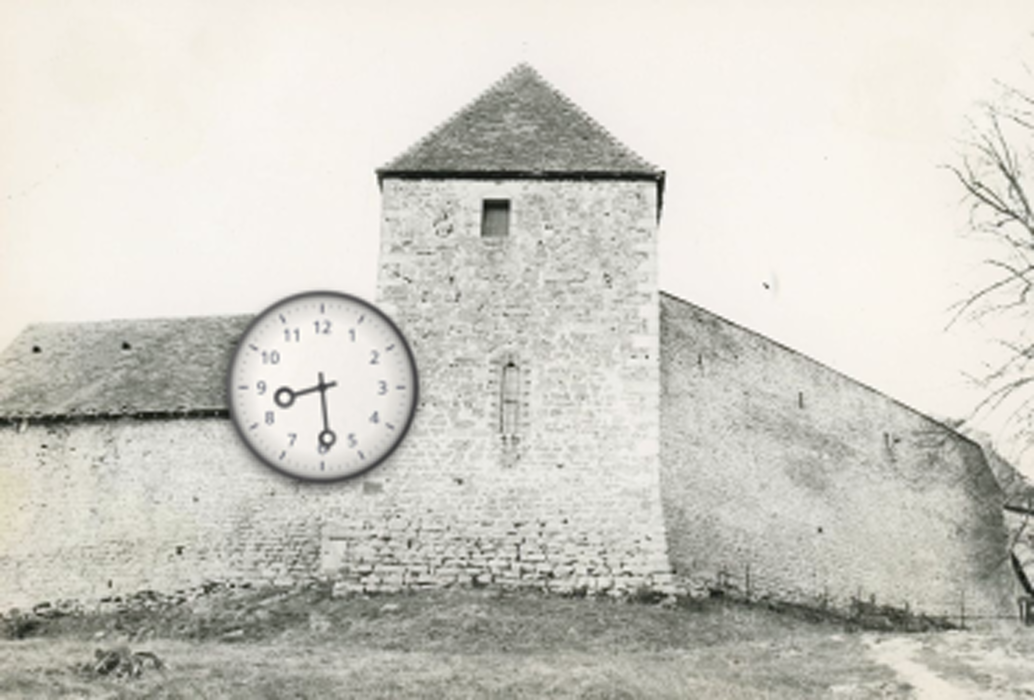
8 h 29 min
